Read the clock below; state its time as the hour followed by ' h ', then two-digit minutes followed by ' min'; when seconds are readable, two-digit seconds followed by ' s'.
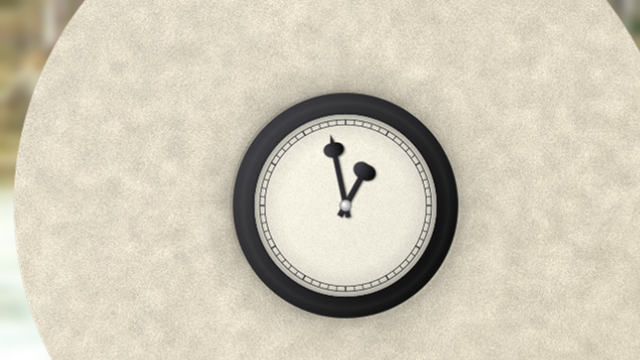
12 h 58 min
